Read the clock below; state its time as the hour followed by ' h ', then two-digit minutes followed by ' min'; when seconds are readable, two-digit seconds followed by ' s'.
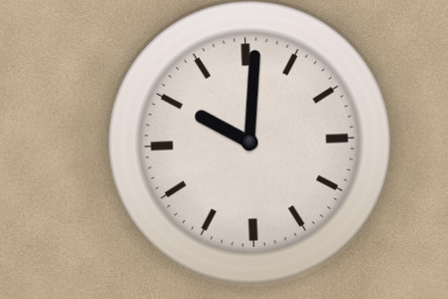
10 h 01 min
